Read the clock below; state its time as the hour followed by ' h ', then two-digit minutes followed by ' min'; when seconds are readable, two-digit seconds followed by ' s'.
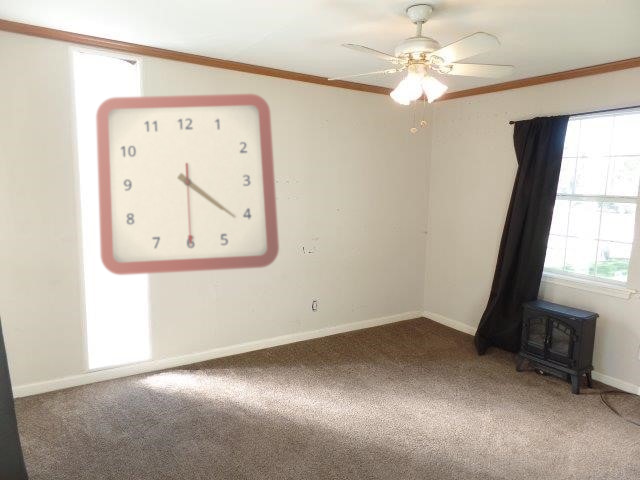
4 h 21 min 30 s
